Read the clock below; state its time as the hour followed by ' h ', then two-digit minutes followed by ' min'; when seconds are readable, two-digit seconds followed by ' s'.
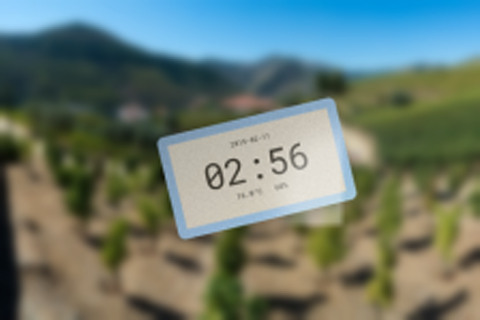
2 h 56 min
